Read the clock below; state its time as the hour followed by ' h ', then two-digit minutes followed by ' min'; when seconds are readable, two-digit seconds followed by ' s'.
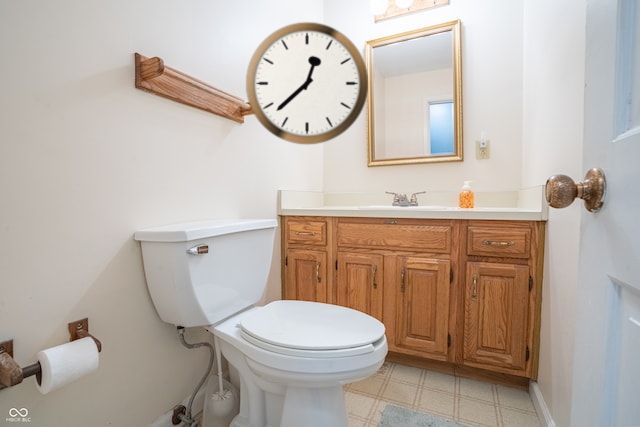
12 h 38 min
